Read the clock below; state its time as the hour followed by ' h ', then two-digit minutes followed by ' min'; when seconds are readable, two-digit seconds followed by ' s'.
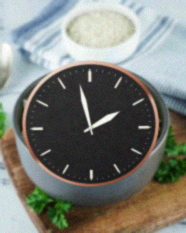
1 h 58 min
